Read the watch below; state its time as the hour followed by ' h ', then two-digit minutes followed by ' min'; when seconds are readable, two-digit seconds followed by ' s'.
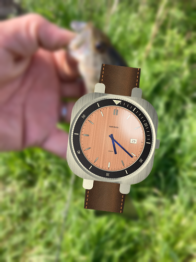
5 h 21 min
